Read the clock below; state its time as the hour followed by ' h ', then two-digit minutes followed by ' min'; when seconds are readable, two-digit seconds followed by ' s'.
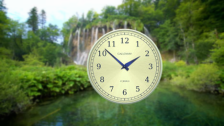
1 h 52 min
